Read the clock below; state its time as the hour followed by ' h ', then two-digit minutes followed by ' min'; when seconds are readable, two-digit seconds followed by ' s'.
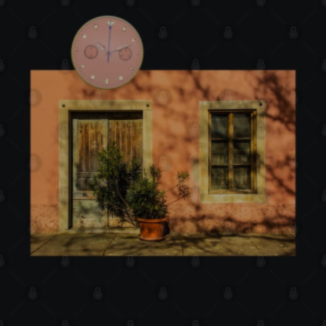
10 h 11 min
